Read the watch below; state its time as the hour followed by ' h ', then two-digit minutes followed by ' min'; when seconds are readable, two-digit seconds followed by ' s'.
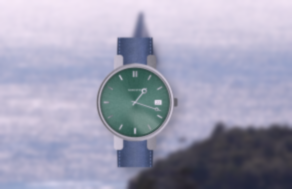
1 h 18 min
